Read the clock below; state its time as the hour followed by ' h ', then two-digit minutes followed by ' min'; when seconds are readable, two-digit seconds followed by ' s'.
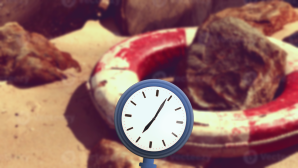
7 h 04 min
